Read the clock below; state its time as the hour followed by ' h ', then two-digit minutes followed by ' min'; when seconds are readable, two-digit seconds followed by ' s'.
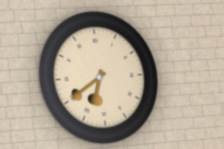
6 h 40 min
